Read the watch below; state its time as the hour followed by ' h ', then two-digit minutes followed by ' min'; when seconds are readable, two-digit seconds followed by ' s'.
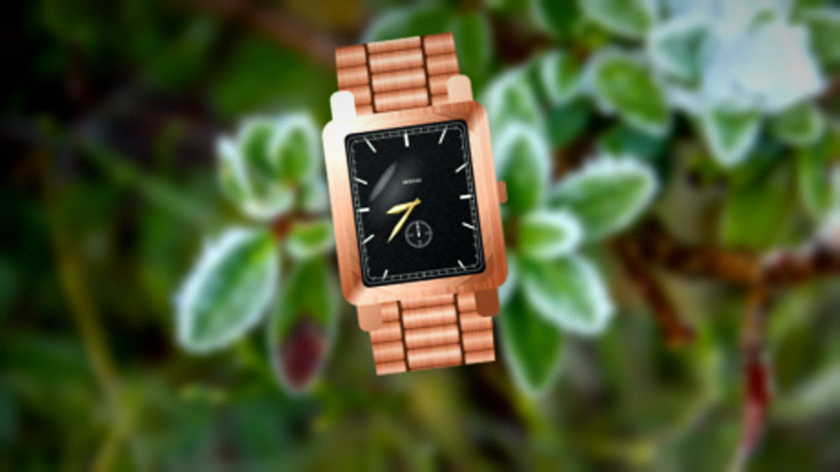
8 h 37 min
